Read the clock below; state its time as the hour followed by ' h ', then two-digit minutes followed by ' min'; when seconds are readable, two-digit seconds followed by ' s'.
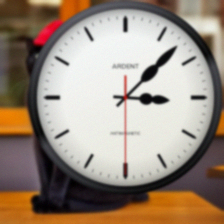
3 h 07 min 30 s
